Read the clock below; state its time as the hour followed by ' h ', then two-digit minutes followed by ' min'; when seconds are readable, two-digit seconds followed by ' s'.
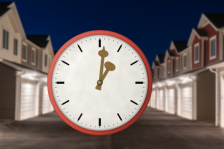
1 h 01 min
